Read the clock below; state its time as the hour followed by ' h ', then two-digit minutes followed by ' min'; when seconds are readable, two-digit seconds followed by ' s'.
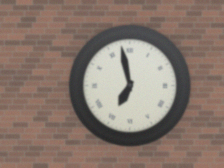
6 h 58 min
